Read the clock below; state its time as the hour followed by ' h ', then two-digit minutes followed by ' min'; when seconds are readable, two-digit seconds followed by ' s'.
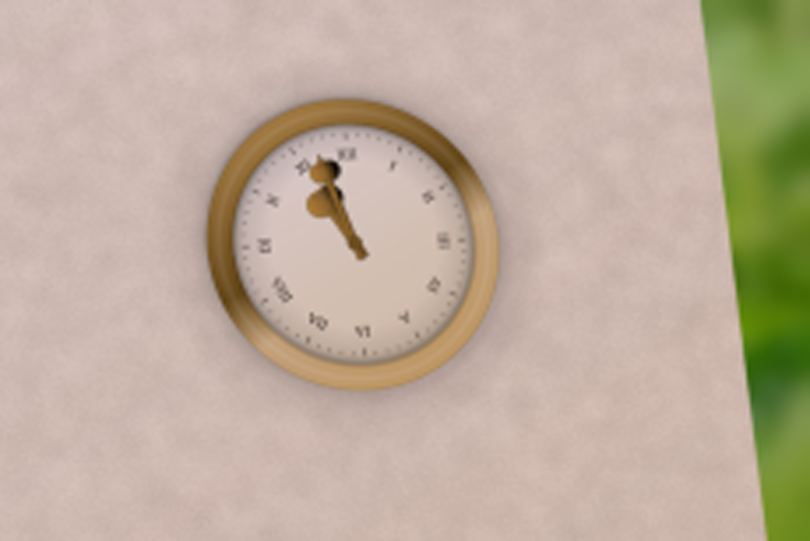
10 h 57 min
